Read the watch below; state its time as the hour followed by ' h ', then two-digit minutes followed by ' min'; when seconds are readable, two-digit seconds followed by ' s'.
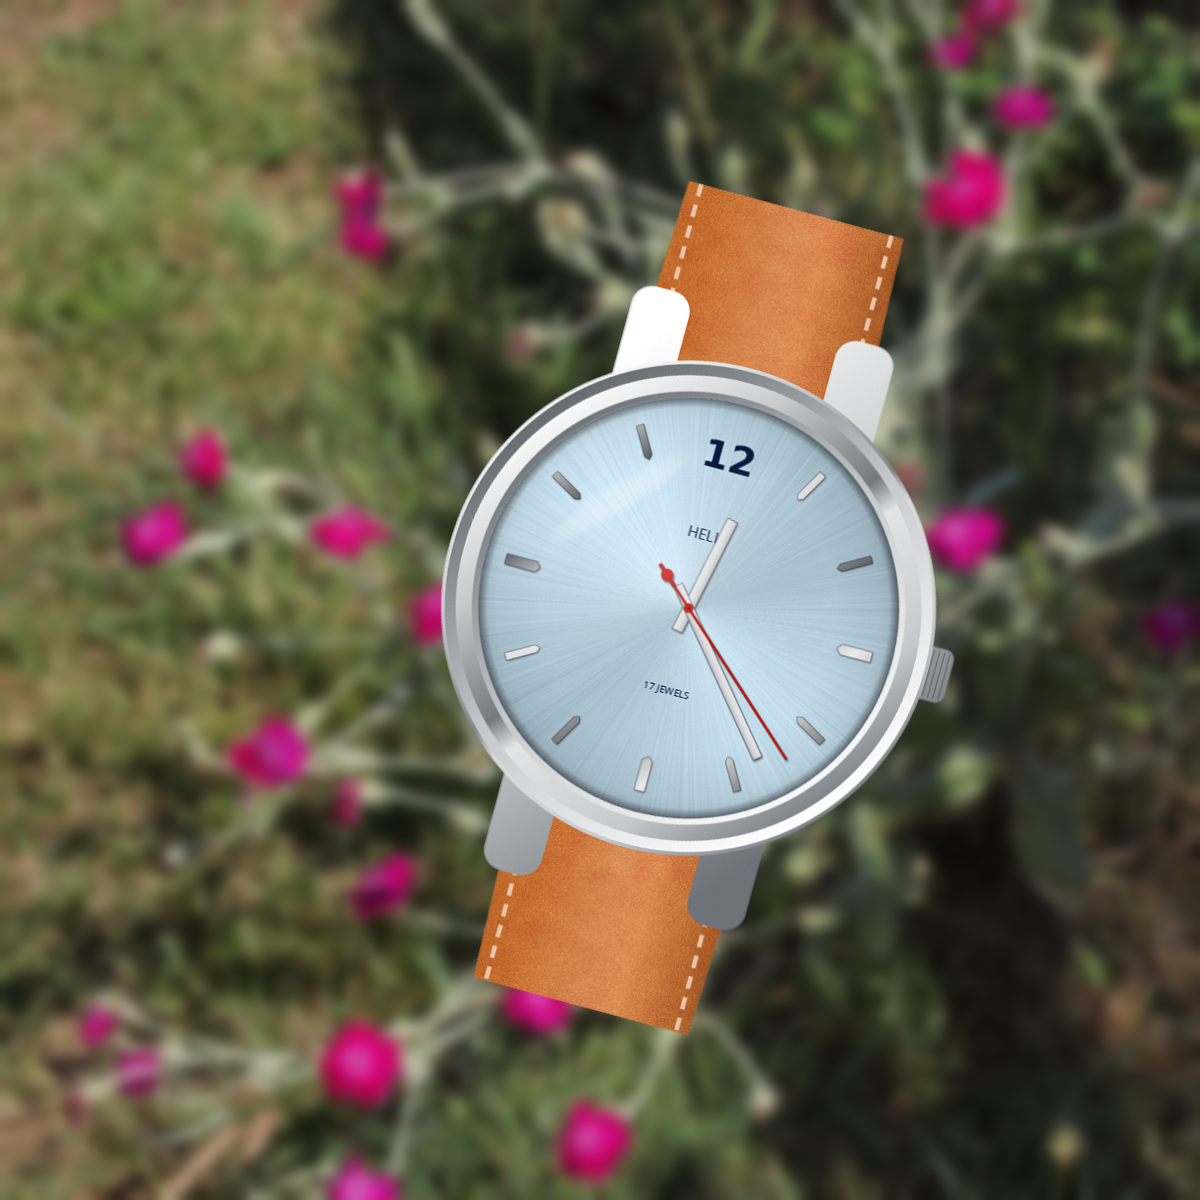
12 h 23 min 22 s
